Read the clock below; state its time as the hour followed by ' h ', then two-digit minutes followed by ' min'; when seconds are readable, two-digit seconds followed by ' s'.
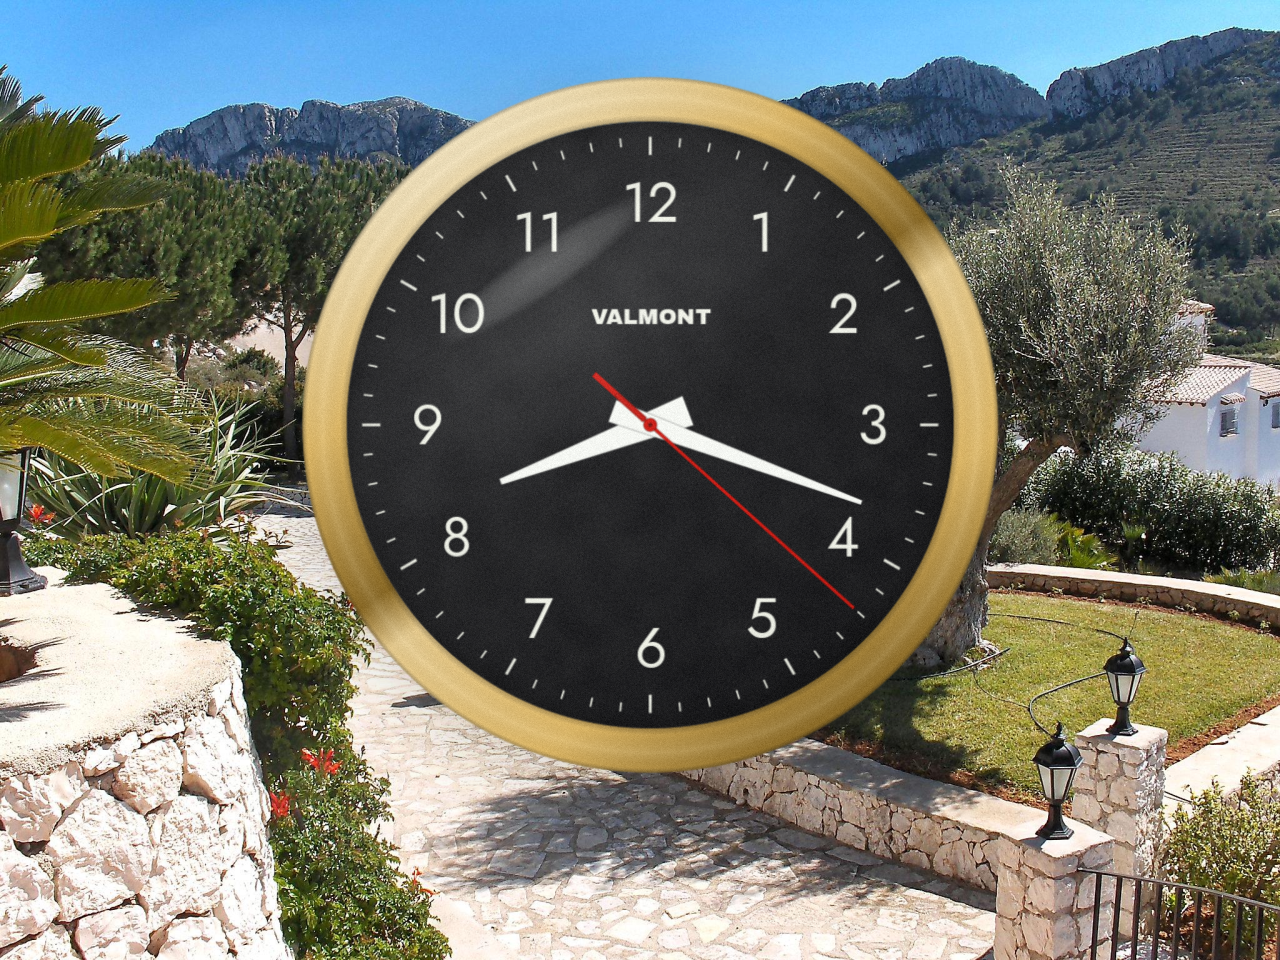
8 h 18 min 22 s
